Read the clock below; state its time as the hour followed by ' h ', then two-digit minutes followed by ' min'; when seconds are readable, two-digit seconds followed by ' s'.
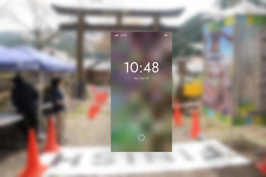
10 h 48 min
